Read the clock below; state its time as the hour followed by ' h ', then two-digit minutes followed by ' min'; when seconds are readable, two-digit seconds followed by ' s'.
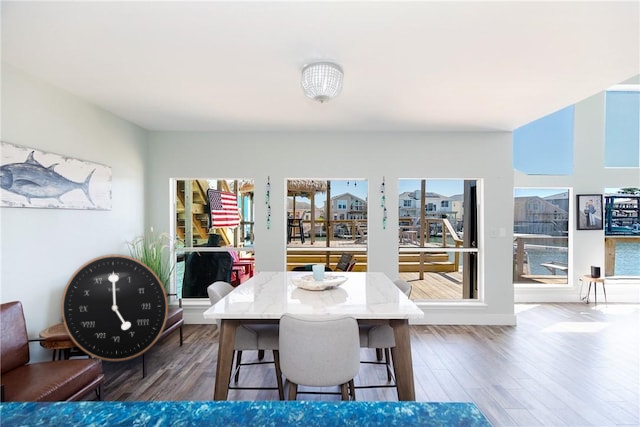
5 h 00 min
